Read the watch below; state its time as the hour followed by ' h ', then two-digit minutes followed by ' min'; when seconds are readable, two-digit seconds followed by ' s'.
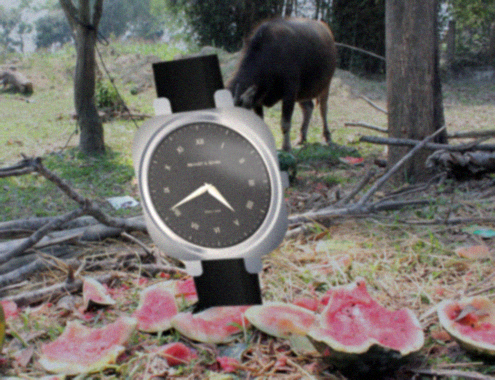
4 h 41 min
